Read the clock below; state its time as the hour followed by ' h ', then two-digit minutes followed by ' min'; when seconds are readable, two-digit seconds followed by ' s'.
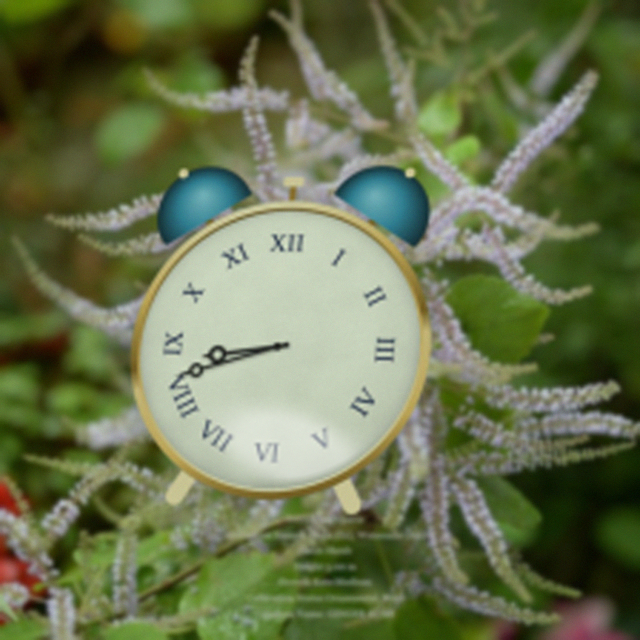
8 h 42 min
